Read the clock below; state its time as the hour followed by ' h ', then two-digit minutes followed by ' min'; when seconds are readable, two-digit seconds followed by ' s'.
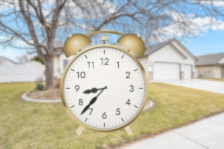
8 h 37 min
